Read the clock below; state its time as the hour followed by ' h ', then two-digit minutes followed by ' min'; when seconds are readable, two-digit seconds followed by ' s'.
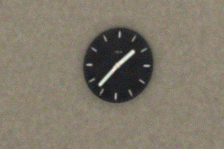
1 h 37 min
